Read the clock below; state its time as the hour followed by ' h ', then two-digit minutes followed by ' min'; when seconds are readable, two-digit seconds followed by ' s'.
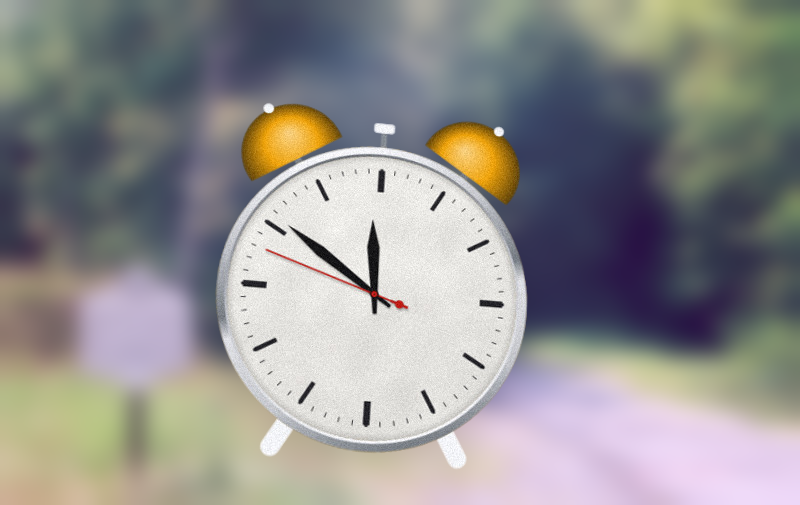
11 h 50 min 48 s
